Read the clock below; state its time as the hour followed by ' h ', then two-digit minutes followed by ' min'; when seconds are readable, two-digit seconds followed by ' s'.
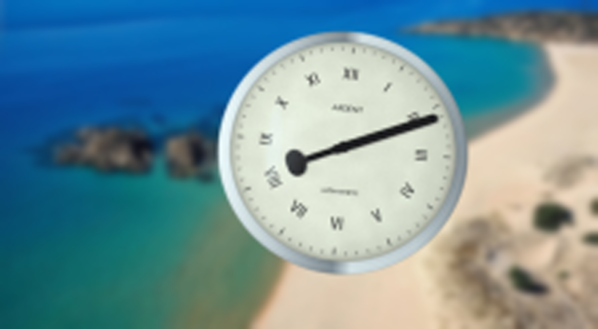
8 h 11 min
